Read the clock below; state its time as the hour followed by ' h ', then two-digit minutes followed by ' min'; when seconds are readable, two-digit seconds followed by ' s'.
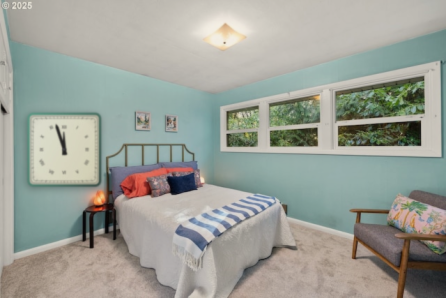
11 h 57 min
